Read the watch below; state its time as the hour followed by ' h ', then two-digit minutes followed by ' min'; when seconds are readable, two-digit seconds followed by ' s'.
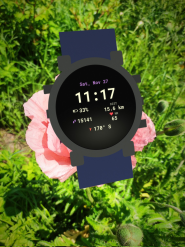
11 h 17 min
